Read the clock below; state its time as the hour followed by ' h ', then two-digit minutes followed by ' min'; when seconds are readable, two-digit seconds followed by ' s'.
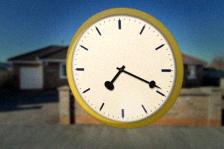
7 h 19 min
